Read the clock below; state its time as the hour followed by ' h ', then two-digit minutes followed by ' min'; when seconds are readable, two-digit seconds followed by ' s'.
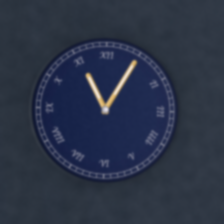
11 h 05 min
